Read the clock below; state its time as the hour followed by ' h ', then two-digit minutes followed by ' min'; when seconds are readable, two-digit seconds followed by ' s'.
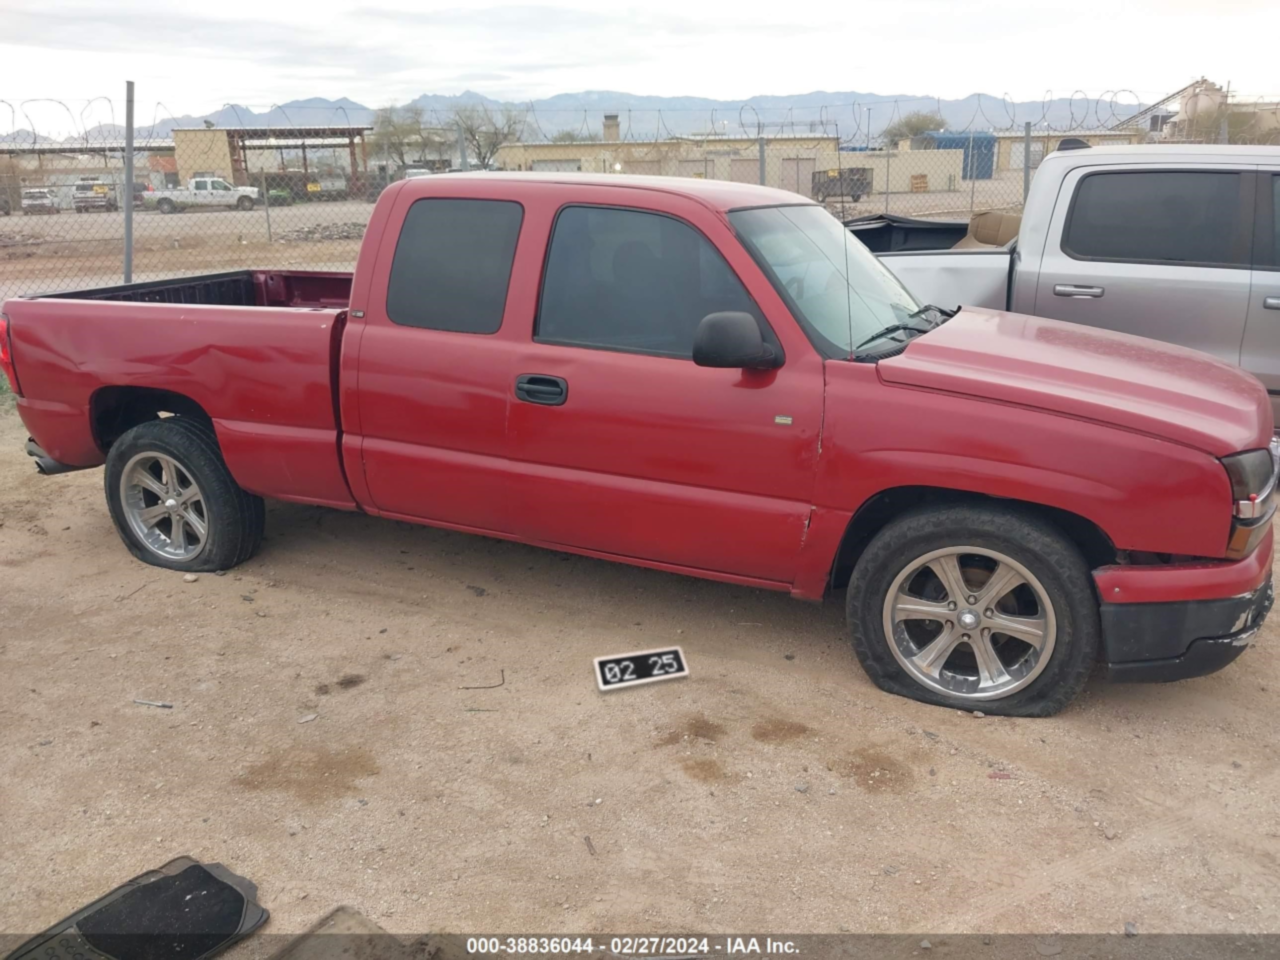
2 h 25 min
